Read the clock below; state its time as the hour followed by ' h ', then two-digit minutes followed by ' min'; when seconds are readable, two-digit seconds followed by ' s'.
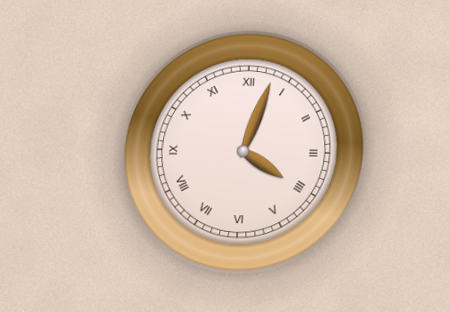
4 h 03 min
